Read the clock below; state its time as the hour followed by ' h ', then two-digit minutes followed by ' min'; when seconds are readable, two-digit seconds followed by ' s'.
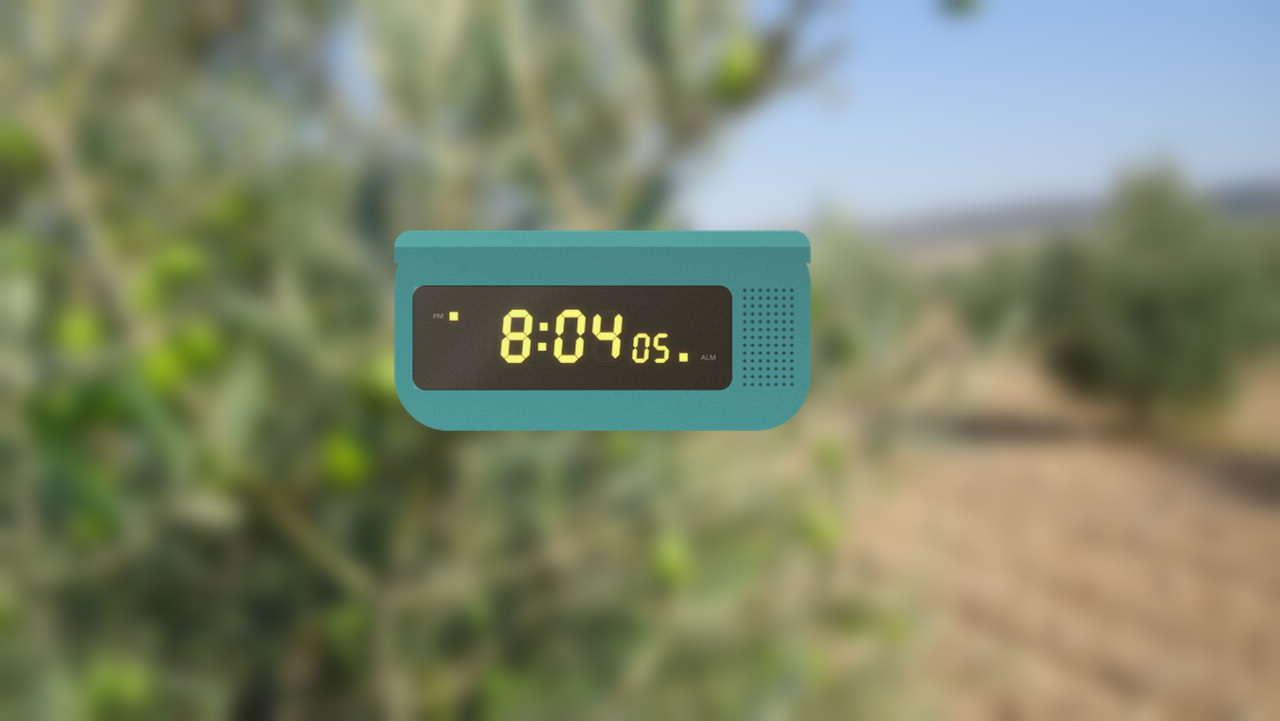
8 h 04 min 05 s
